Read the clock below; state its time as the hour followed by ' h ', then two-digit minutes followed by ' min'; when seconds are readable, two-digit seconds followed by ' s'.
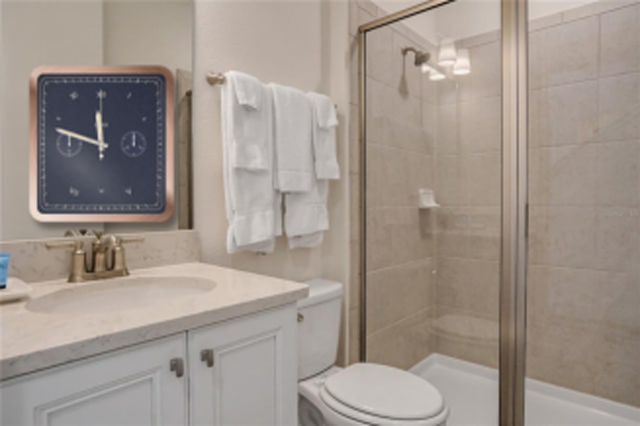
11 h 48 min
